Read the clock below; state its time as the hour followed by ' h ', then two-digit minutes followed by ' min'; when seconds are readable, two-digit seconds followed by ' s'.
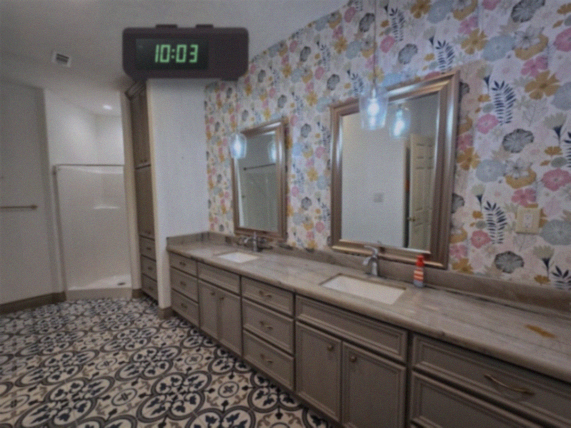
10 h 03 min
